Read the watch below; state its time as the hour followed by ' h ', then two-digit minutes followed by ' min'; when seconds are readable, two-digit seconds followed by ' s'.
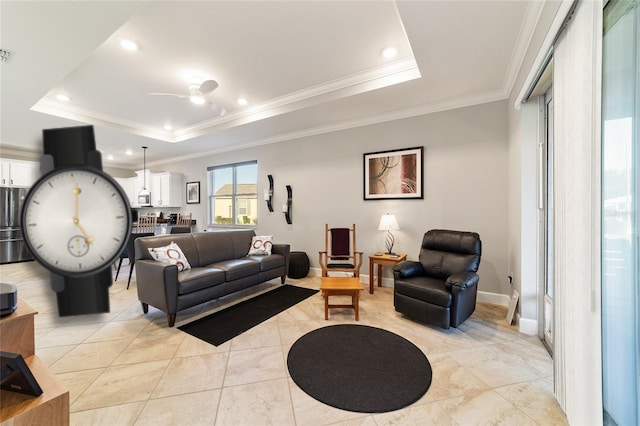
5 h 01 min
